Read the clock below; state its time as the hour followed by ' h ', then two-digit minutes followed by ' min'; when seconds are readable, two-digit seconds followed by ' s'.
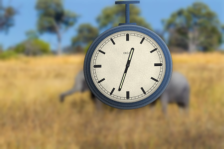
12 h 33 min
